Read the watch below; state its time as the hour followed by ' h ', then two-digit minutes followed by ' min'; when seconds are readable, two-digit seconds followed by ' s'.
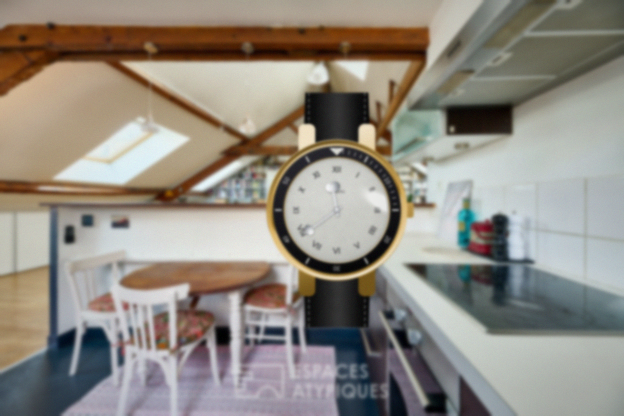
11 h 39 min
